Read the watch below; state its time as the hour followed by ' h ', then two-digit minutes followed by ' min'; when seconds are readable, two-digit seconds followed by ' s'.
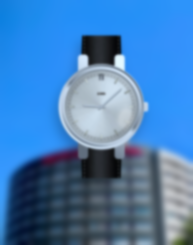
9 h 08 min
